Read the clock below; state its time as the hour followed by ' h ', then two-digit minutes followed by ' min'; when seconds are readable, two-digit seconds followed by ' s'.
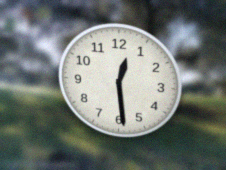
12 h 29 min
